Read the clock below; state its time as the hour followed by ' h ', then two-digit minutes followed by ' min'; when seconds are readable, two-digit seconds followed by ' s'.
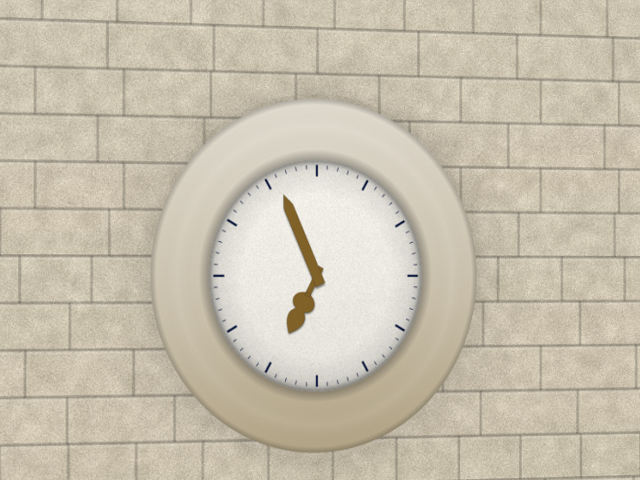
6 h 56 min
